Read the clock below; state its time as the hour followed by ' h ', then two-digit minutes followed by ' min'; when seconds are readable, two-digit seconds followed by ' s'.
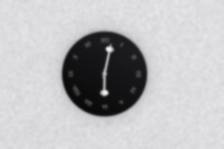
6 h 02 min
